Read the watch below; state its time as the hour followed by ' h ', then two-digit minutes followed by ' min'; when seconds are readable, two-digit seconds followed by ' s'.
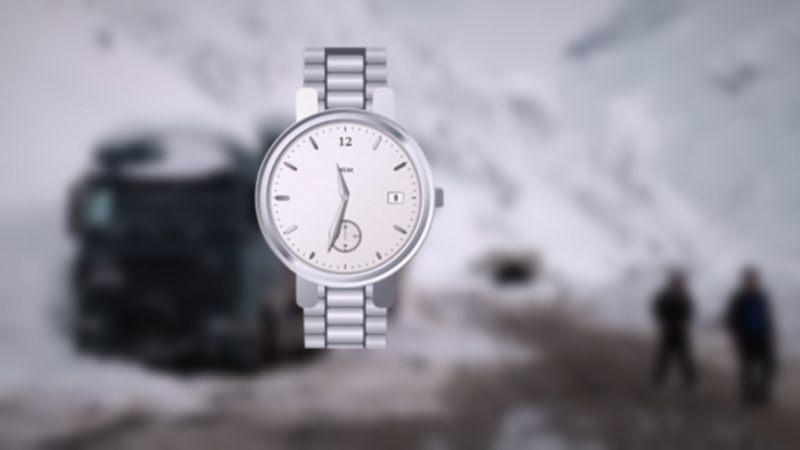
11 h 33 min
